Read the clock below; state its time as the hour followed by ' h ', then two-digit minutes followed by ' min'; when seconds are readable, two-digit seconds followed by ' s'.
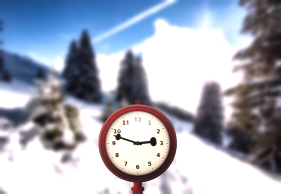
2 h 48 min
